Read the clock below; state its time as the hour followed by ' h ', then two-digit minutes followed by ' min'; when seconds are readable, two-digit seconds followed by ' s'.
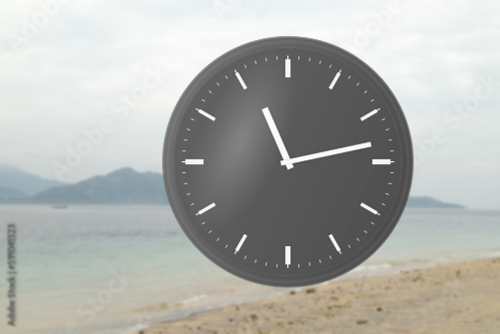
11 h 13 min
